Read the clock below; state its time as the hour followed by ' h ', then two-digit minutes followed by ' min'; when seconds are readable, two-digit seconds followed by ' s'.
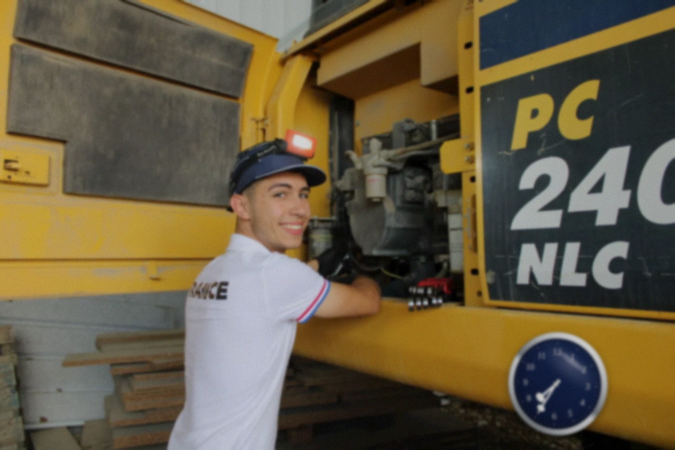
7 h 35 min
